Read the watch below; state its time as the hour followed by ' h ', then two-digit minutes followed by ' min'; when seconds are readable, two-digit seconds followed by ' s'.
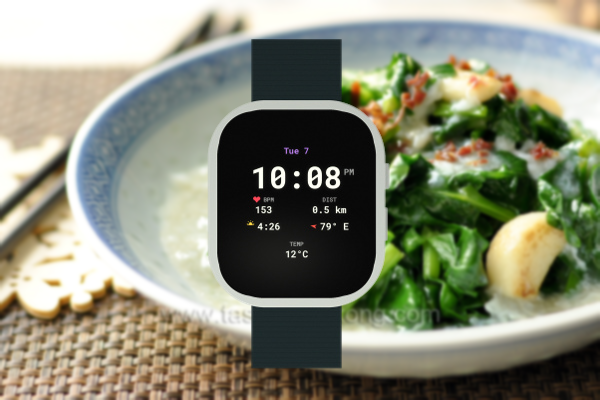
10 h 08 min
